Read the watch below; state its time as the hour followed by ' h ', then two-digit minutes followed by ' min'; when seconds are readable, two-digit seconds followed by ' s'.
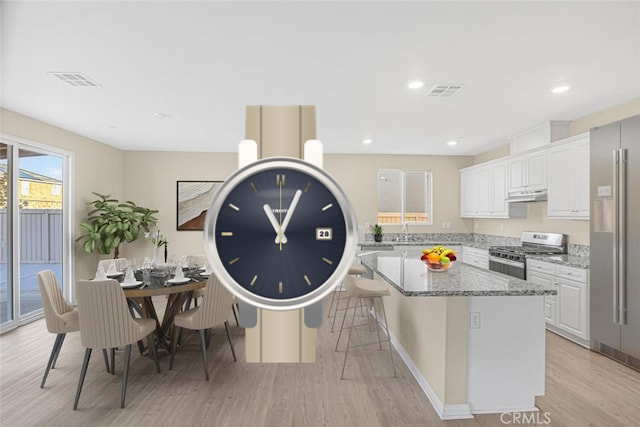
11 h 04 min 00 s
